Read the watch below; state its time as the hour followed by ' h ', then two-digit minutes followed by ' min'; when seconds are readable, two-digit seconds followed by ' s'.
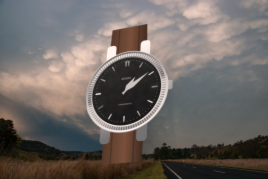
1 h 09 min
